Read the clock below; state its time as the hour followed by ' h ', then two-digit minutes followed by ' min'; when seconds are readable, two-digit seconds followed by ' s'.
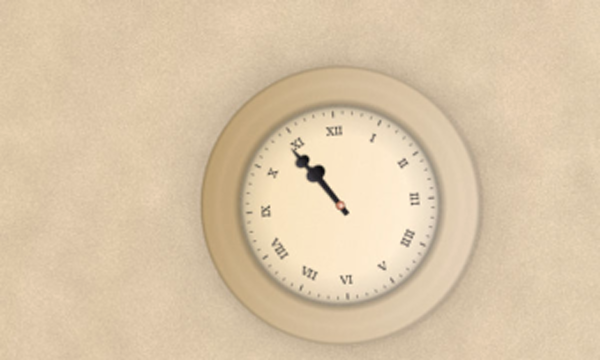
10 h 54 min
